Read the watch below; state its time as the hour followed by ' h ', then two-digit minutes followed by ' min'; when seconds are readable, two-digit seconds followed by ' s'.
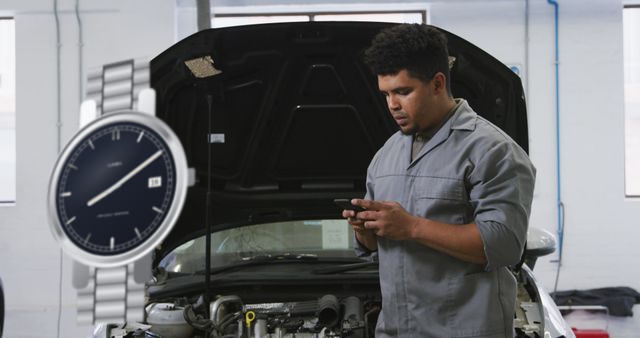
8 h 10 min
